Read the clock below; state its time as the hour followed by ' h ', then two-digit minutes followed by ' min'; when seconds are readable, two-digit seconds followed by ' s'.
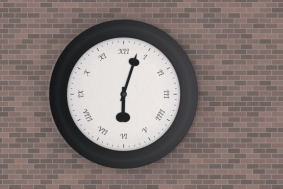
6 h 03 min
